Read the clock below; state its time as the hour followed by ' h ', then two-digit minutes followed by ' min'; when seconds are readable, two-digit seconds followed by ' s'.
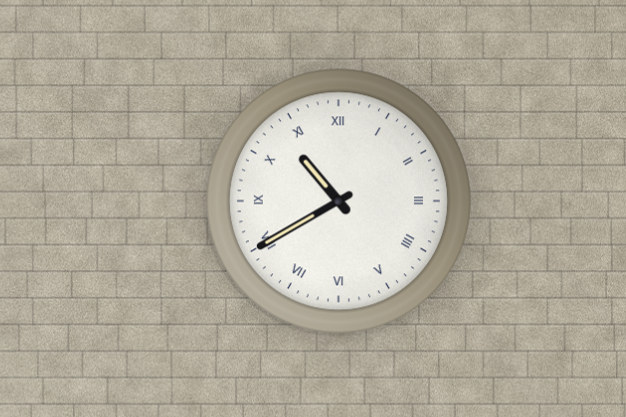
10 h 40 min
